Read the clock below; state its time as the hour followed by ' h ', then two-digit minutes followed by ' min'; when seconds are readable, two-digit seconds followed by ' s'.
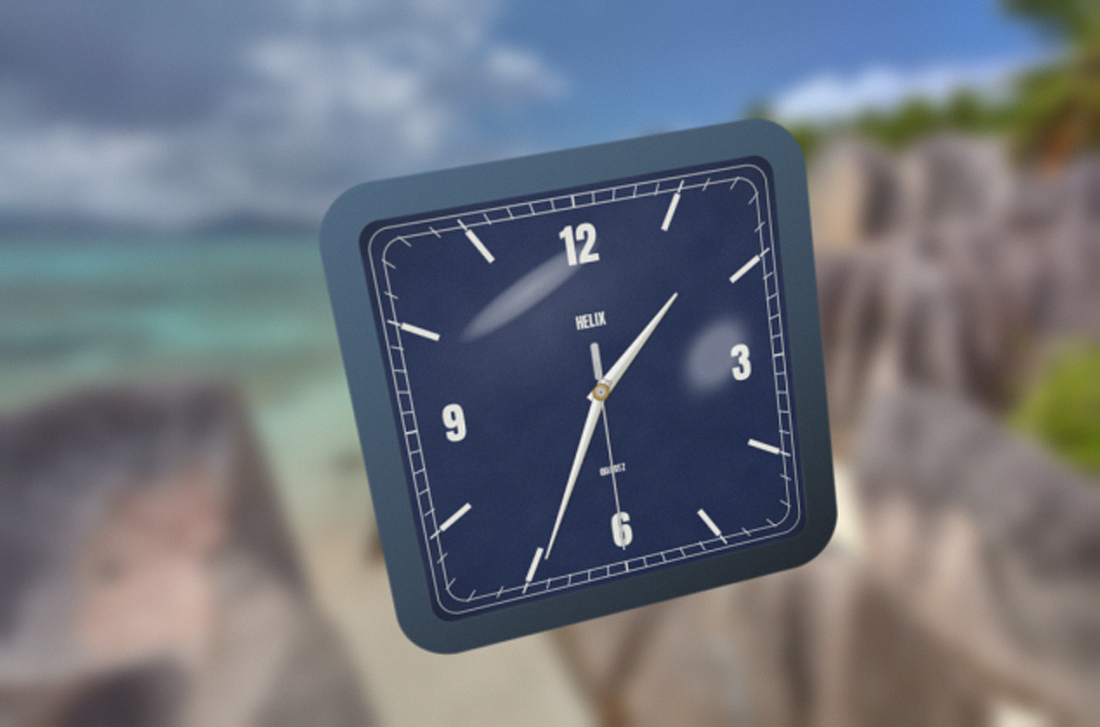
1 h 34 min 30 s
